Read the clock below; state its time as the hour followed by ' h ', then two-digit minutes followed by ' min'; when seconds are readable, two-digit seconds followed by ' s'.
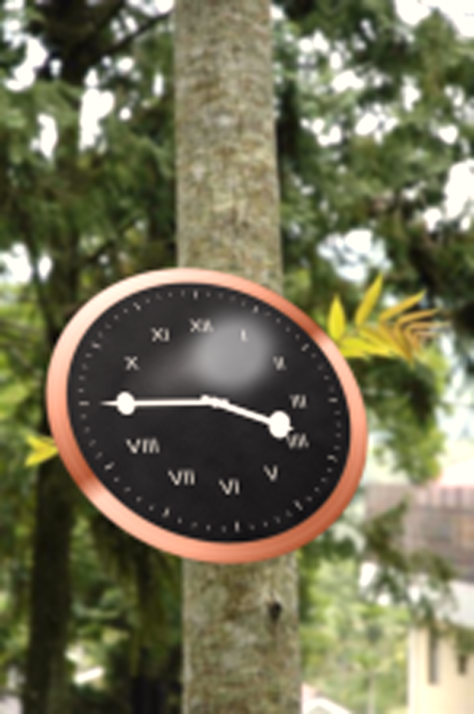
3 h 45 min
